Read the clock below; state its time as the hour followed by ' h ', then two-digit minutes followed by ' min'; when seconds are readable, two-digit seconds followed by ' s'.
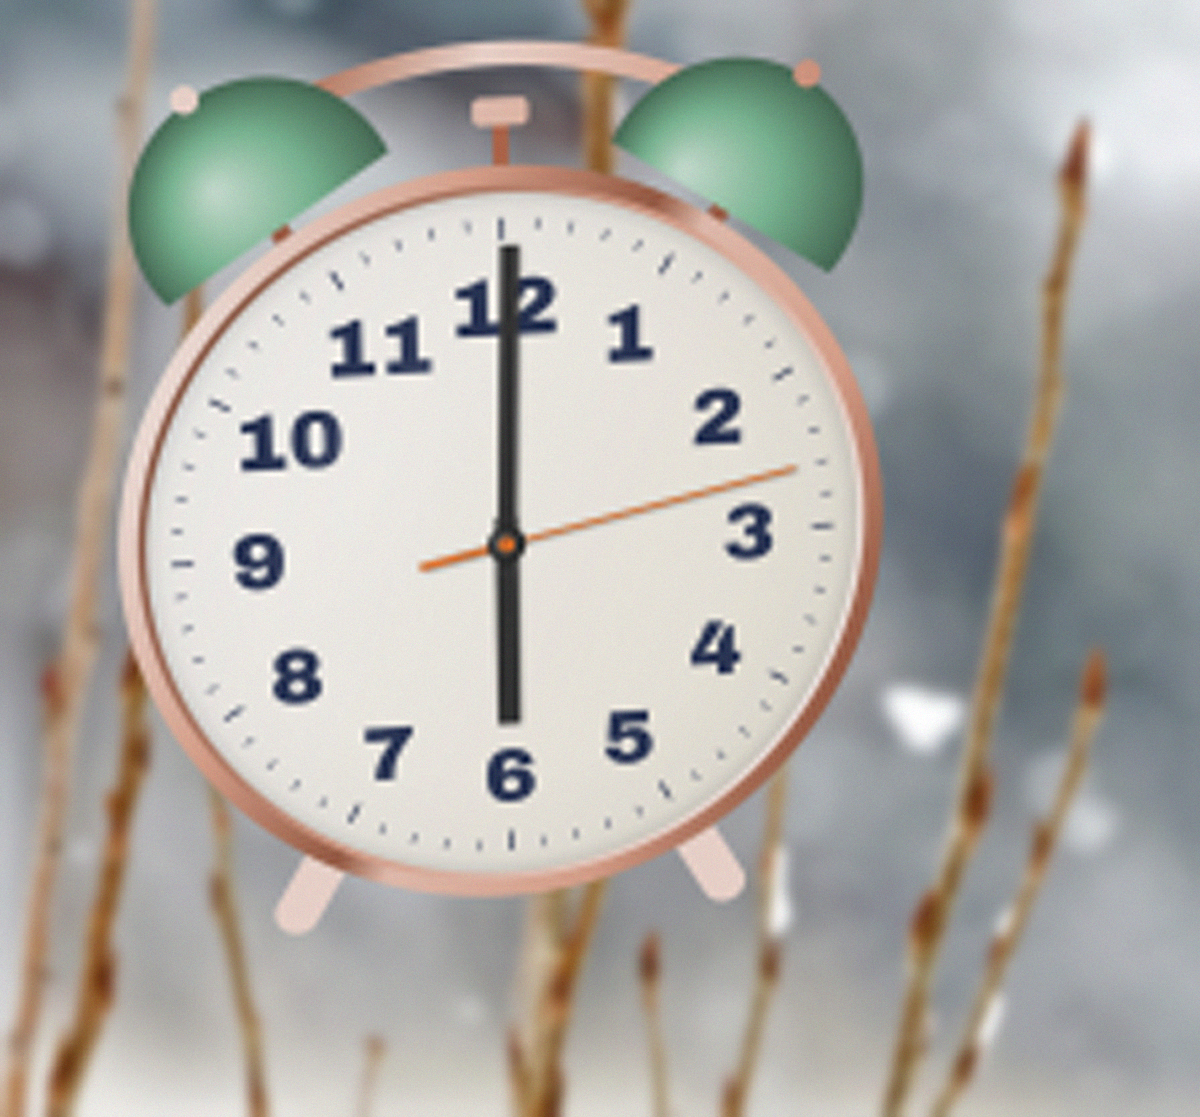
6 h 00 min 13 s
